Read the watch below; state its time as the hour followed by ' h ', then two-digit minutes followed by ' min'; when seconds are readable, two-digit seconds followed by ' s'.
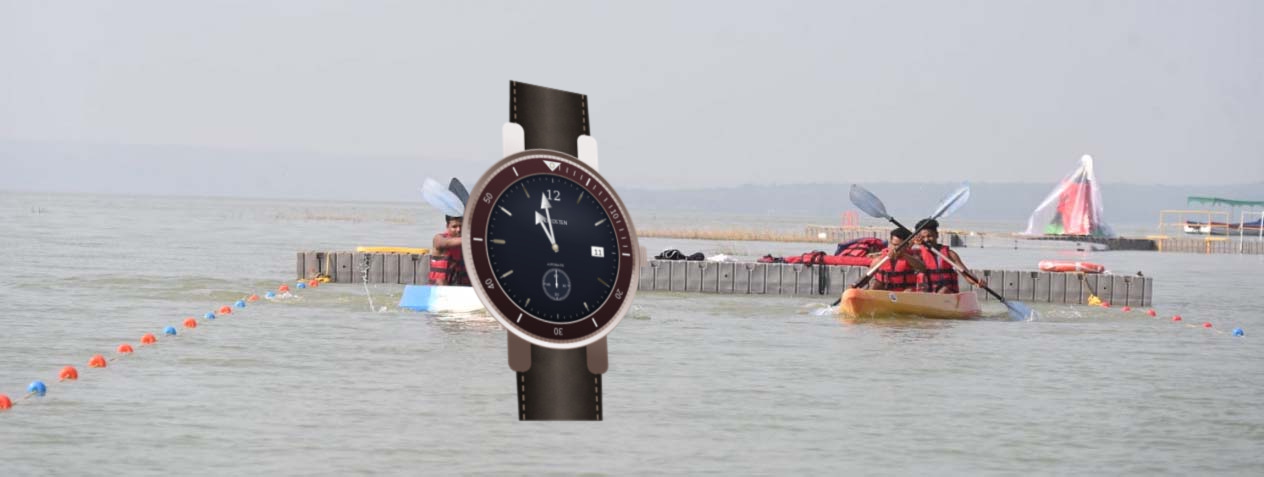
10 h 58 min
